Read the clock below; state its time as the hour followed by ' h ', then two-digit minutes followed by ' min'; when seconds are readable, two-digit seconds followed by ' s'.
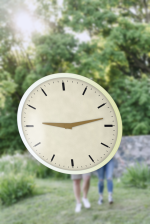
9 h 13 min
